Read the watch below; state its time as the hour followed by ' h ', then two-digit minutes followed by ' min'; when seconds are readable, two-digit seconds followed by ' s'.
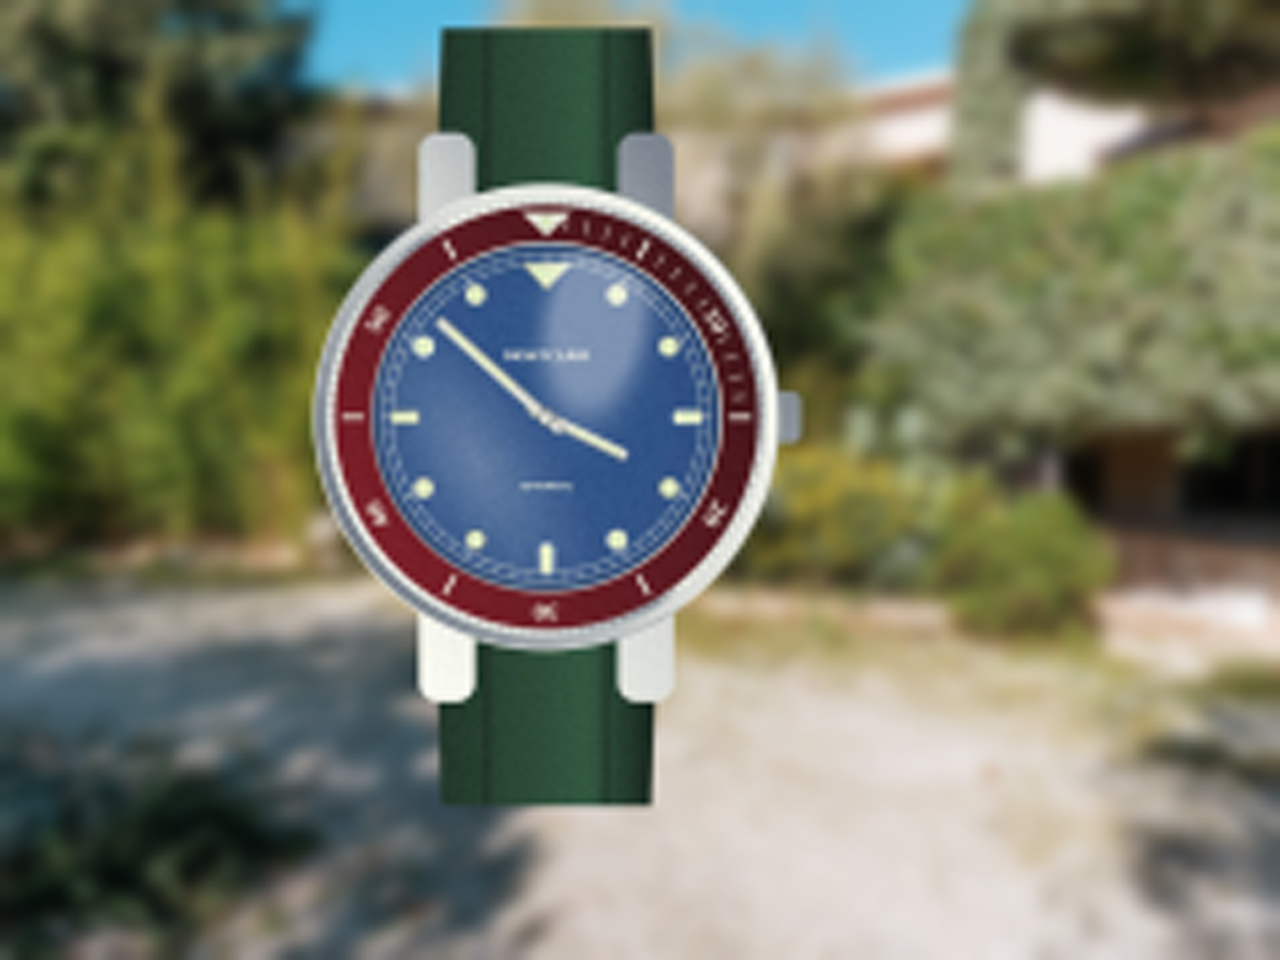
3 h 52 min
